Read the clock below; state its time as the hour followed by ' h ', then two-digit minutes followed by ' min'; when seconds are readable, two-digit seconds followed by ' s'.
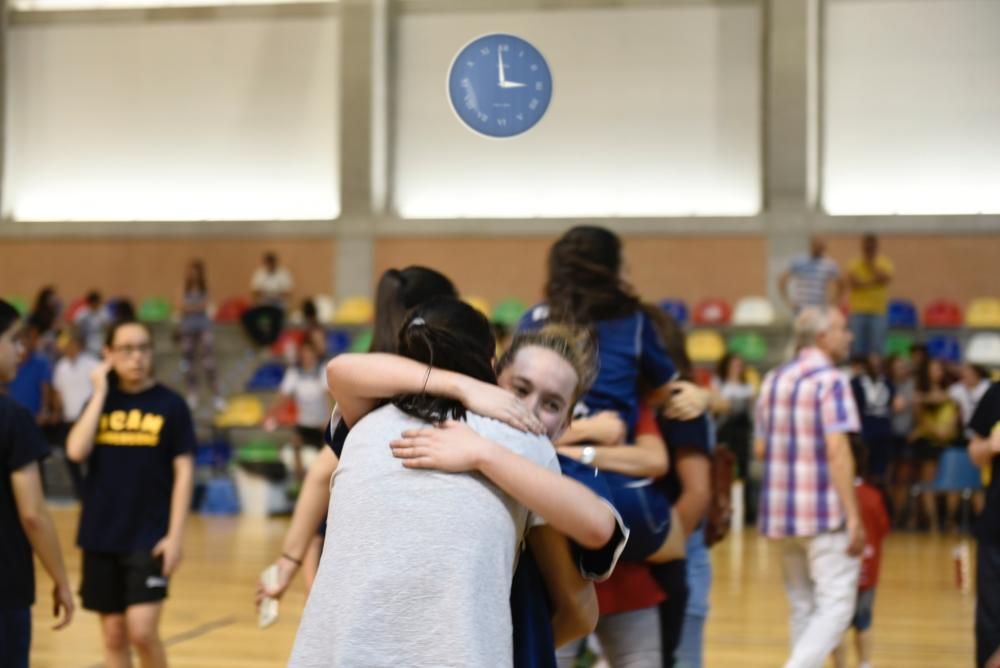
2 h 59 min
